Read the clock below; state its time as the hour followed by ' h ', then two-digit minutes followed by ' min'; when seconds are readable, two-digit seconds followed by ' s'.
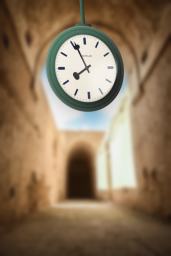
7 h 56 min
